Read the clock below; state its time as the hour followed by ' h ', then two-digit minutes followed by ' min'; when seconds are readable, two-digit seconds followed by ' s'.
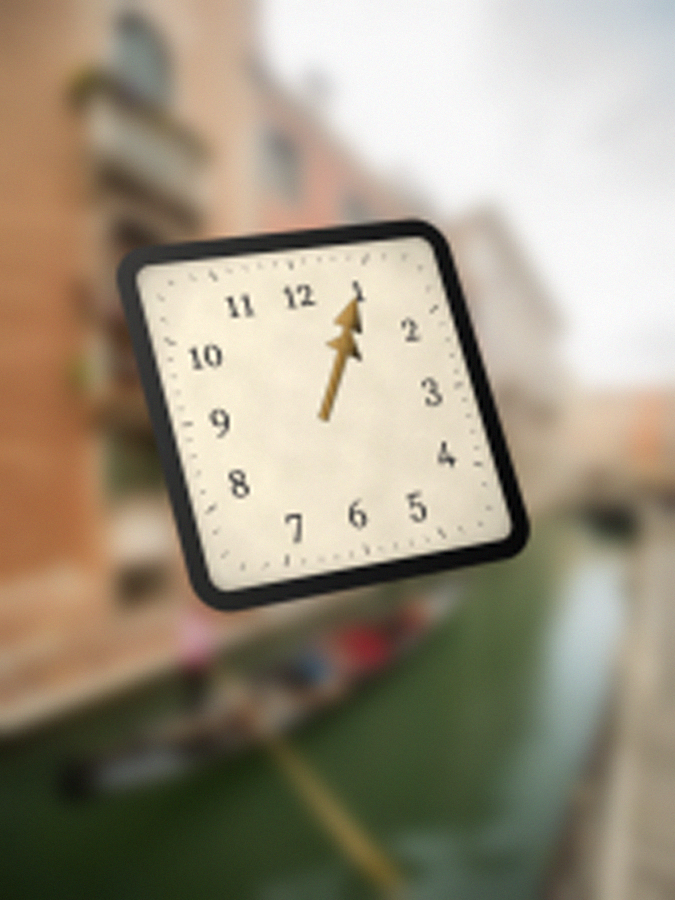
1 h 05 min
